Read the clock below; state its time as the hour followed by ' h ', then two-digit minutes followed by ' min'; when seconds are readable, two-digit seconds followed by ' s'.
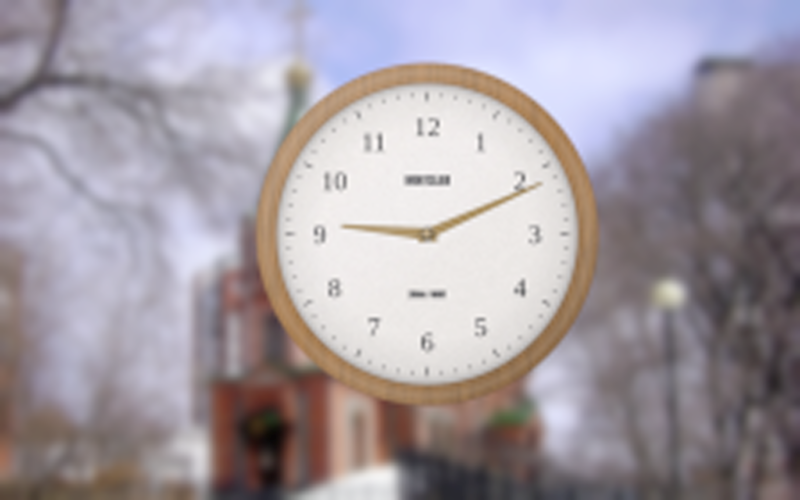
9 h 11 min
